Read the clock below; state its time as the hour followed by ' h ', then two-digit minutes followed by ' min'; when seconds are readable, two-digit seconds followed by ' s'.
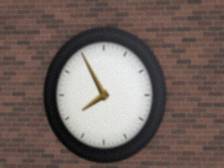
7 h 55 min
